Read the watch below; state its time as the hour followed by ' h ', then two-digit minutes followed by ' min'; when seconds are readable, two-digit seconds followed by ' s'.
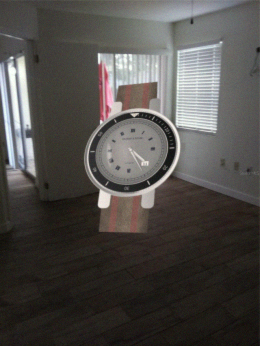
4 h 25 min
